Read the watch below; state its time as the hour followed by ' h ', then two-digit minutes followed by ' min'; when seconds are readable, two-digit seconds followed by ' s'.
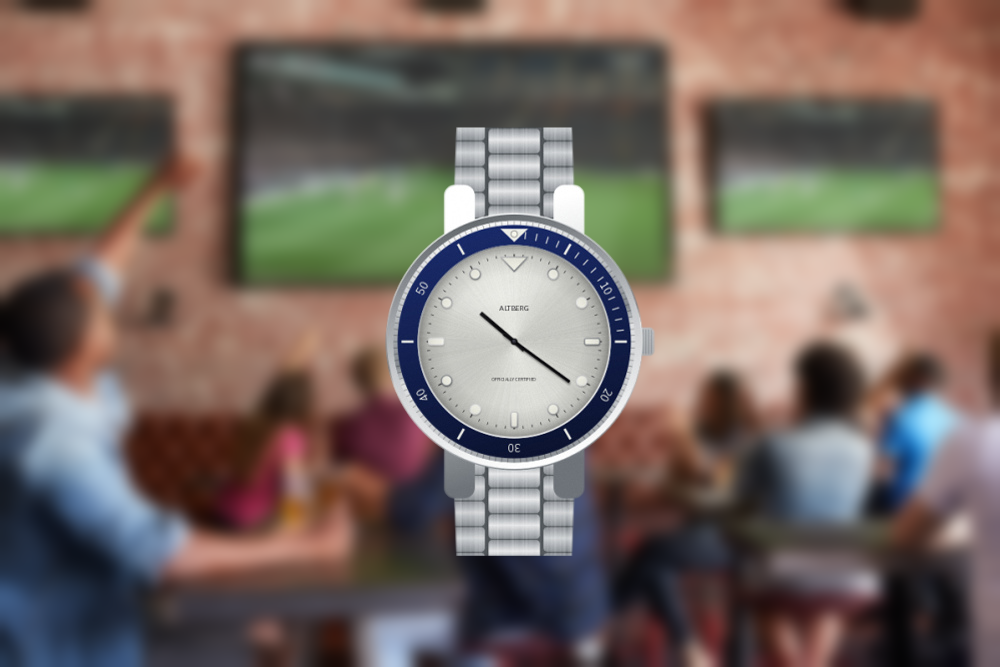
10 h 21 min
